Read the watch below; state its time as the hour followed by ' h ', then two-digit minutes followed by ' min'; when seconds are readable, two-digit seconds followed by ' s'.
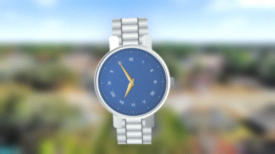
6 h 55 min
